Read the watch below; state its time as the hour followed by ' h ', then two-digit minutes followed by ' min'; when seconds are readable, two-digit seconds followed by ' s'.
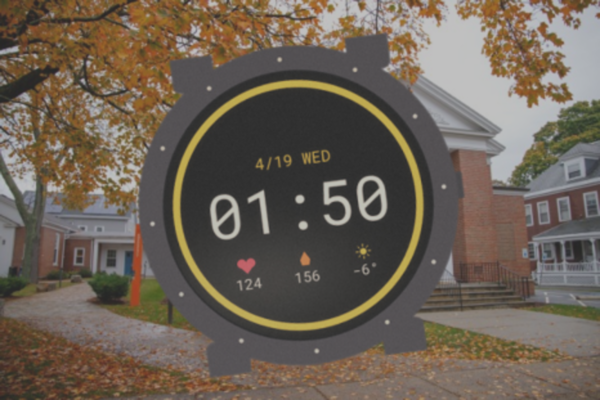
1 h 50 min
